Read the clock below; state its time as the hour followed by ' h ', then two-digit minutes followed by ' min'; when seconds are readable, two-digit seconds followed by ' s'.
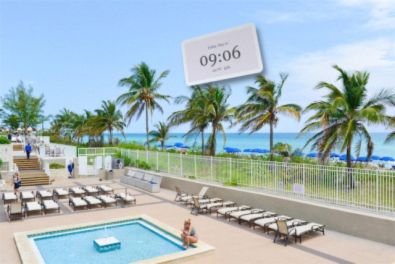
9 h 06 min
